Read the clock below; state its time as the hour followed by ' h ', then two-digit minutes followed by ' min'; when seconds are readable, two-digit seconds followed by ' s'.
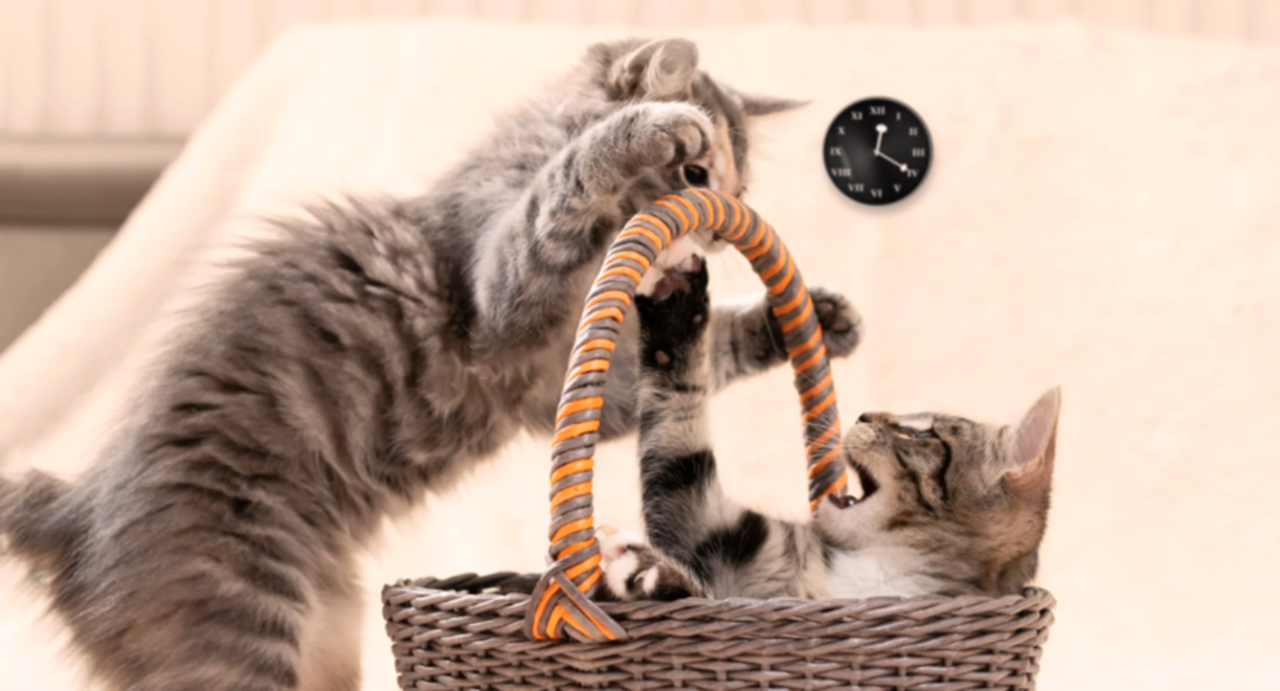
12 h 20 min
